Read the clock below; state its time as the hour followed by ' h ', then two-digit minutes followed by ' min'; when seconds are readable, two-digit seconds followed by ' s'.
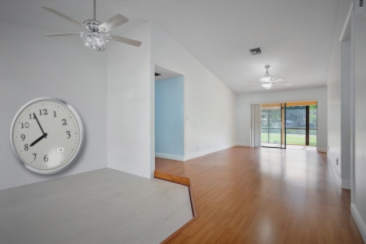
7 h 56 min
